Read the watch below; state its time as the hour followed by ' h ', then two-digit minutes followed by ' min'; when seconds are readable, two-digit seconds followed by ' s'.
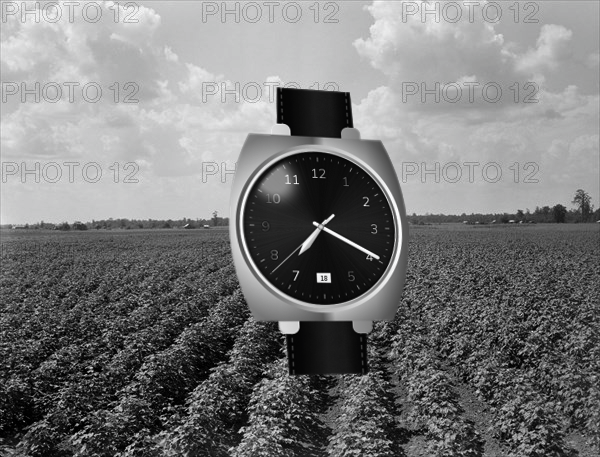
7 h 19 min 38 s
